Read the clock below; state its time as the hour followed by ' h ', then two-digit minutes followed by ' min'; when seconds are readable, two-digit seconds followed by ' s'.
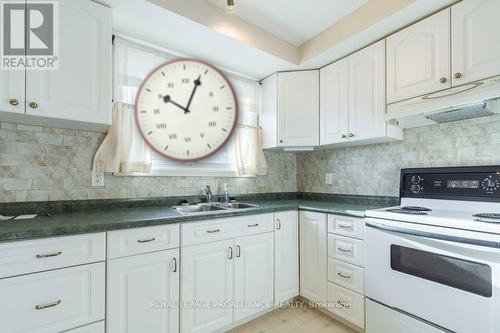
10 h 04 min
